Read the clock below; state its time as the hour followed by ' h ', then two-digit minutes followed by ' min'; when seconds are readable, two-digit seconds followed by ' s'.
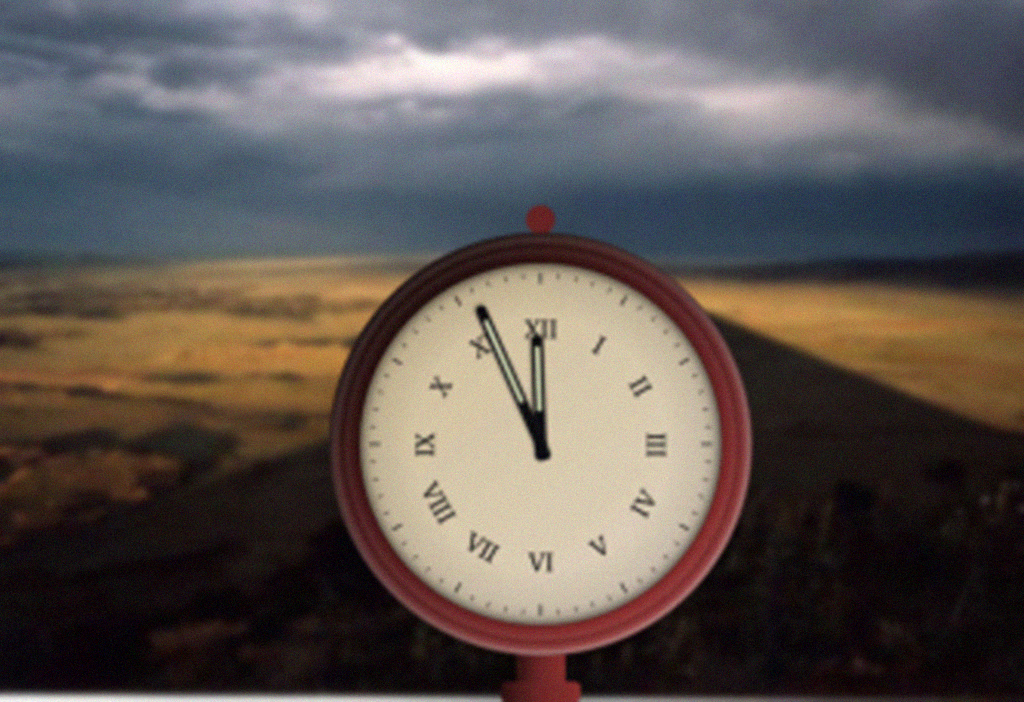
11 h 56 min
